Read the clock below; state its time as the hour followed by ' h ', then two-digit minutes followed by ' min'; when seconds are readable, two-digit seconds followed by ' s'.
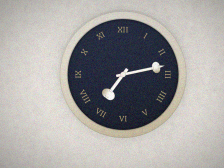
7 h 13 min
